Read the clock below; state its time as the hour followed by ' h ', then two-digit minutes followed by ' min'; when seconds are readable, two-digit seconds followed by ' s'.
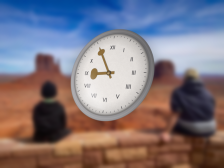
8 h 55 min
